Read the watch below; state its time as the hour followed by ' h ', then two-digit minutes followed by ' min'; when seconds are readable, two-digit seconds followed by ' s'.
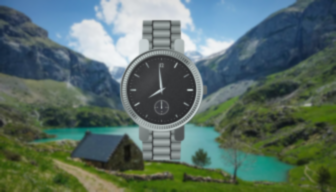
7 h 59 min
